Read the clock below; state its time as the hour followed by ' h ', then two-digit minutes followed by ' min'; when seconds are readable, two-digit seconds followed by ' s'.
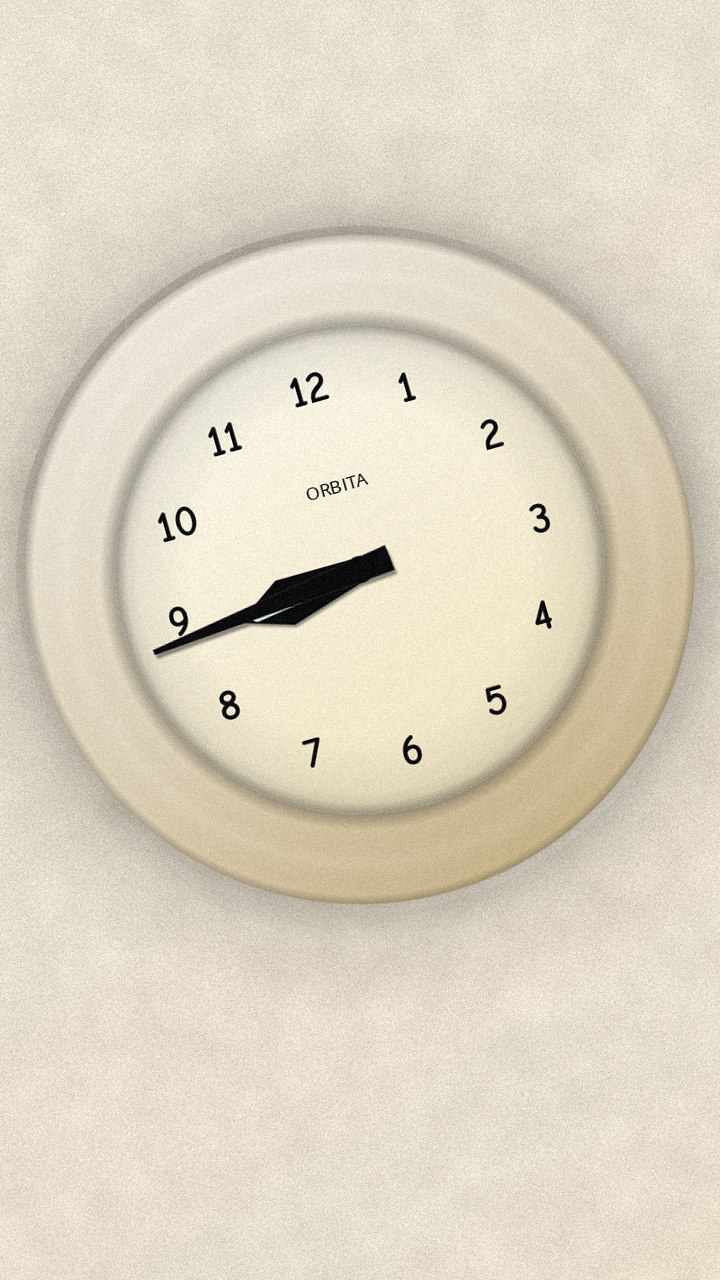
8 h 44 min
